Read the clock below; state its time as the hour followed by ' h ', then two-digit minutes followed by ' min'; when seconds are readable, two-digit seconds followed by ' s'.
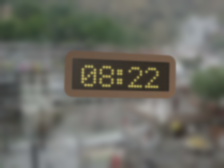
8 h 22 min
